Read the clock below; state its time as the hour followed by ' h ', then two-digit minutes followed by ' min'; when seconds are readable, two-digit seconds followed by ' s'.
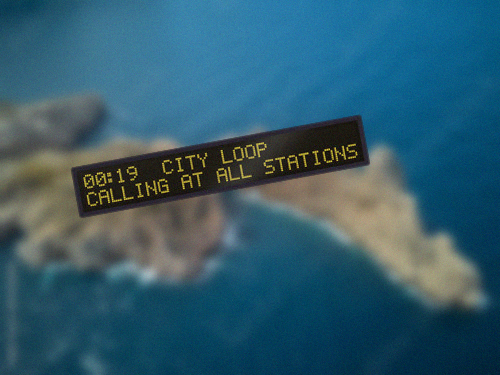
0 h 19 min
